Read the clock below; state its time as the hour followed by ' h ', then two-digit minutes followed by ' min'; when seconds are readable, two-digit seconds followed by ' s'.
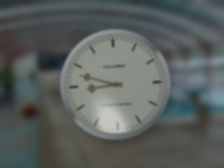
8 h 48 min
